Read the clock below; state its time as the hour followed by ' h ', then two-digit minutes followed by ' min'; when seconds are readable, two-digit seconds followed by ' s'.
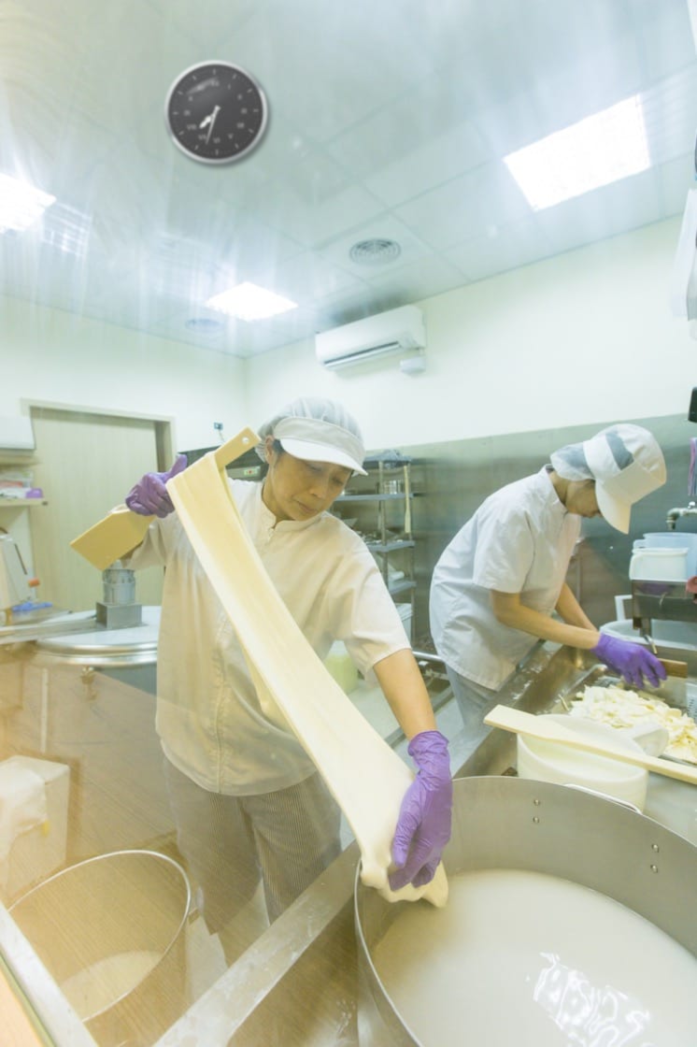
7 h 33 min
